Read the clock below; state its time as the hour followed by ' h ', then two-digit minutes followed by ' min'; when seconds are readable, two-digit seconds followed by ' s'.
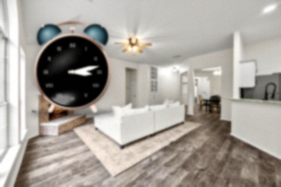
3 h 13 min
